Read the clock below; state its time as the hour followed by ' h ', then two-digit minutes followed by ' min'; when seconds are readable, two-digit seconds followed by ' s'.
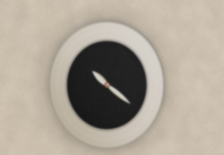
10 h 21 min
